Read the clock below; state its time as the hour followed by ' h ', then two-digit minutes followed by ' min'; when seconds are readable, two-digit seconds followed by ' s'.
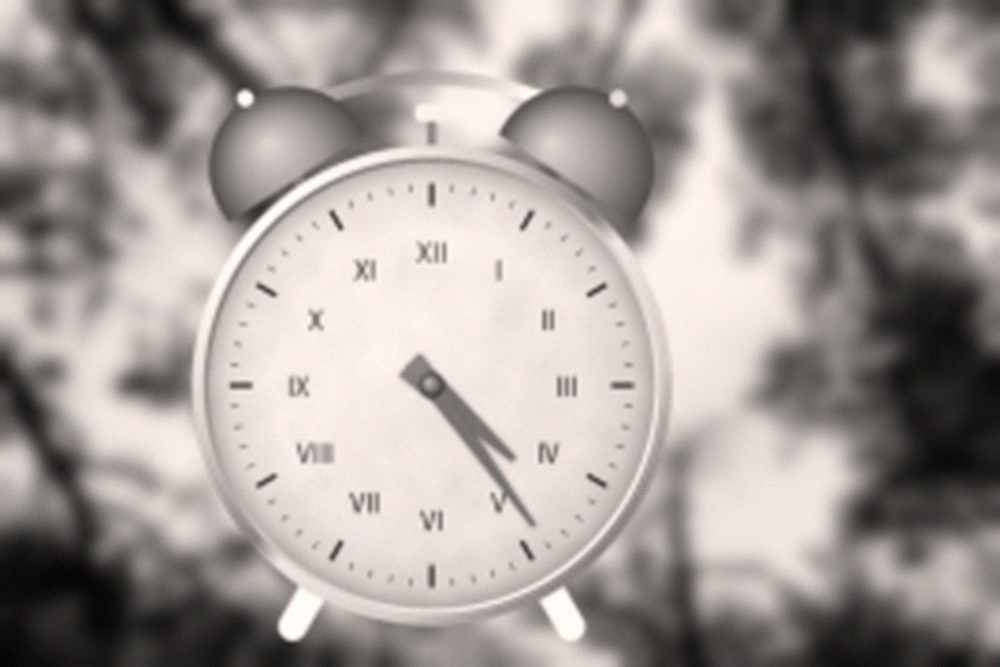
4 h 24 min
